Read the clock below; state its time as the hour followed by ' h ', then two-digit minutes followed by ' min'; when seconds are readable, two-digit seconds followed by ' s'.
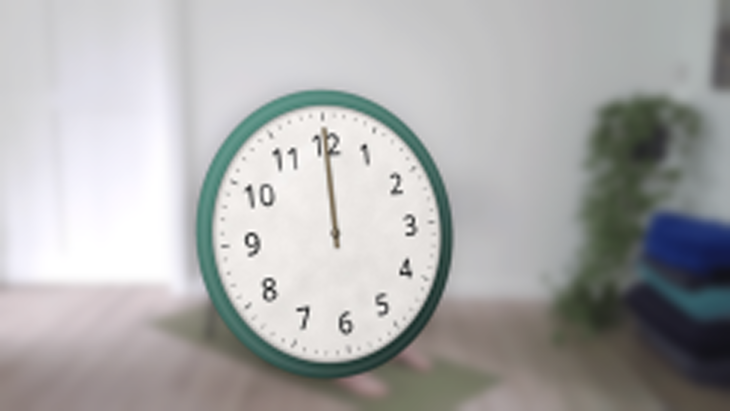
12 h 00 min
